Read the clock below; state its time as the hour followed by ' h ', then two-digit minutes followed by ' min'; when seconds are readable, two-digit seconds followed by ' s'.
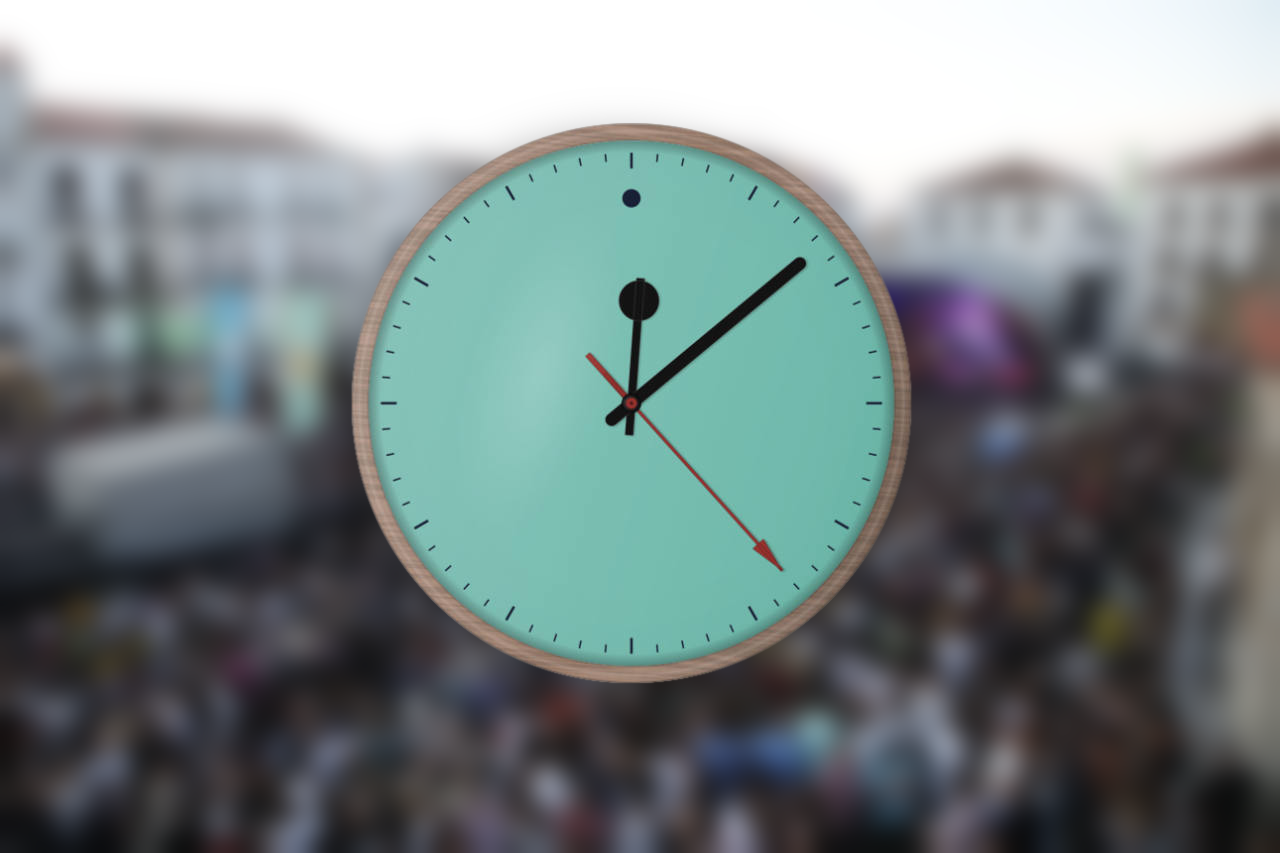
12 h 08 min 23 s
